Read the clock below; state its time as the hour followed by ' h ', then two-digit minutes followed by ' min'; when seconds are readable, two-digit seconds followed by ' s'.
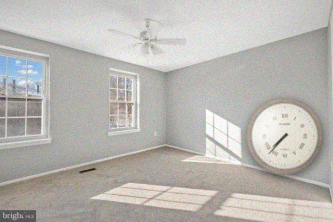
7 h 37 min
